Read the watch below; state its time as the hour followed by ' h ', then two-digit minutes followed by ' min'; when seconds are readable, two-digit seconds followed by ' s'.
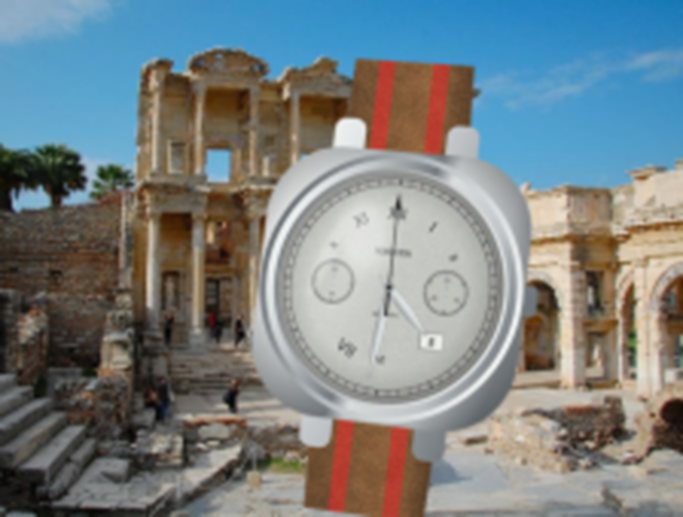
4 h 31 min
